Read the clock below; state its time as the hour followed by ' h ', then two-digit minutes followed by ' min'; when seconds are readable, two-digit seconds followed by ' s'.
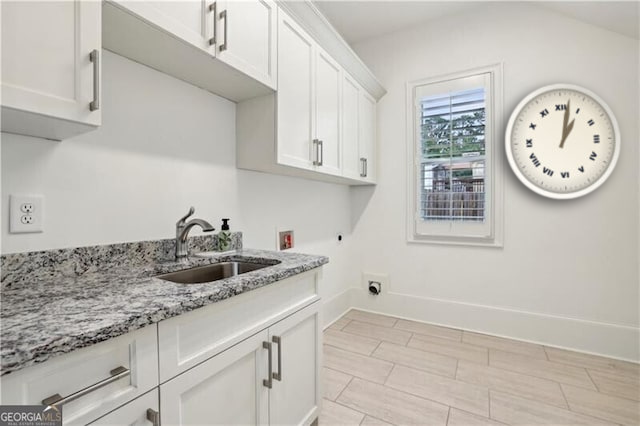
1 h 02 min
